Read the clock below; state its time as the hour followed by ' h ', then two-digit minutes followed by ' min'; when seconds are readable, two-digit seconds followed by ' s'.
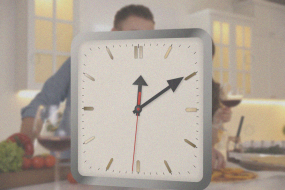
12 h 09 min 31 s
